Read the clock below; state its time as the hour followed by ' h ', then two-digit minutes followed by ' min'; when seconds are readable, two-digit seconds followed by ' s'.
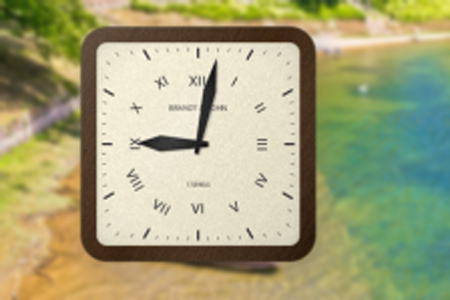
9 h 02 min
